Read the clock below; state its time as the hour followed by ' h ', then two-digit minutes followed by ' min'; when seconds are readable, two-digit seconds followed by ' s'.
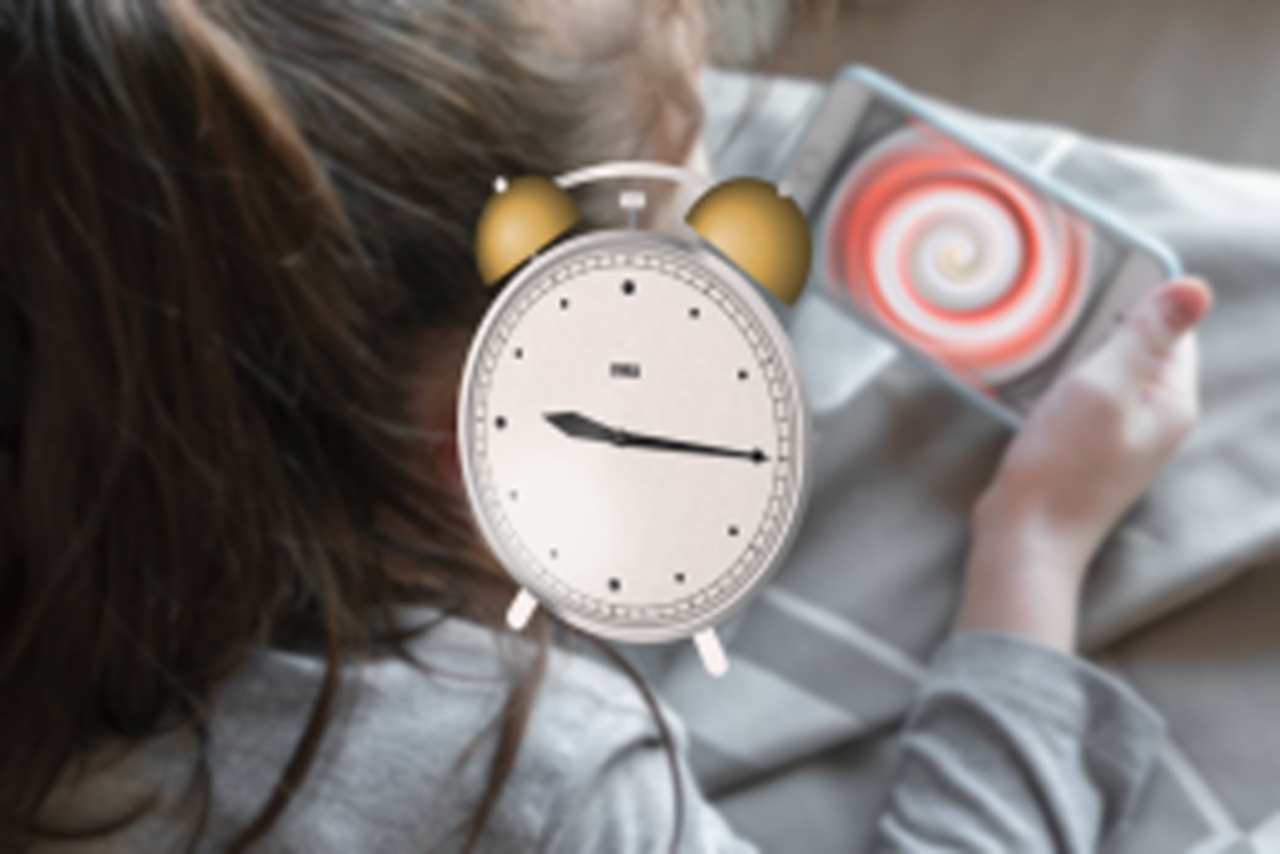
9 h 15 min
